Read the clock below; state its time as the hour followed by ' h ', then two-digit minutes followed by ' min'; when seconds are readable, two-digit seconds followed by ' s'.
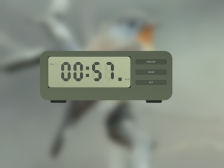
0 h 57 min
